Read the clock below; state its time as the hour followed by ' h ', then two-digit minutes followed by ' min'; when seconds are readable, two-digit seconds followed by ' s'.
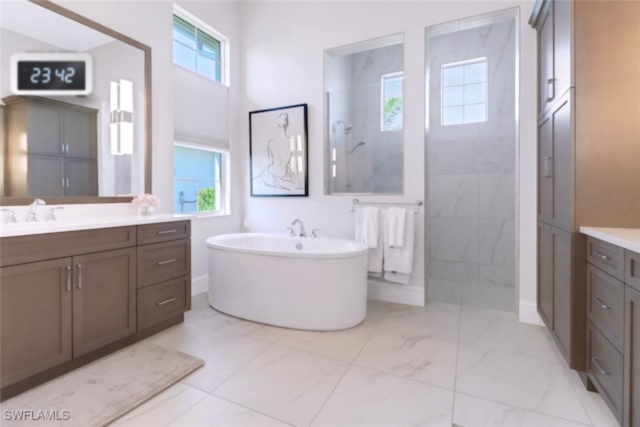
23 h 42 min
